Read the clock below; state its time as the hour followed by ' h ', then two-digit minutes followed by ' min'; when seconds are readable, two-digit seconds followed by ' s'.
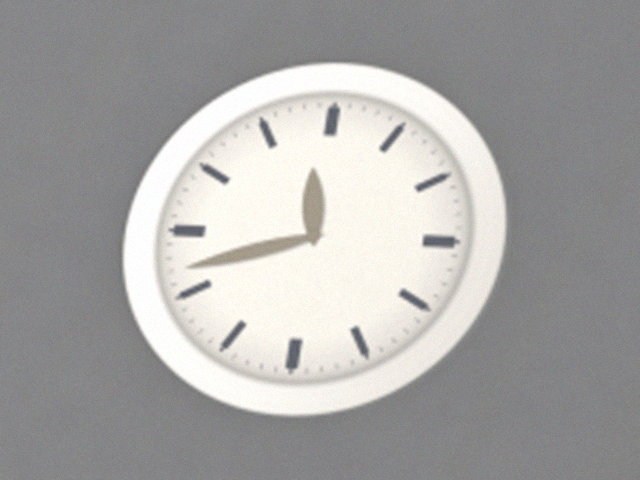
11 h 42 min
